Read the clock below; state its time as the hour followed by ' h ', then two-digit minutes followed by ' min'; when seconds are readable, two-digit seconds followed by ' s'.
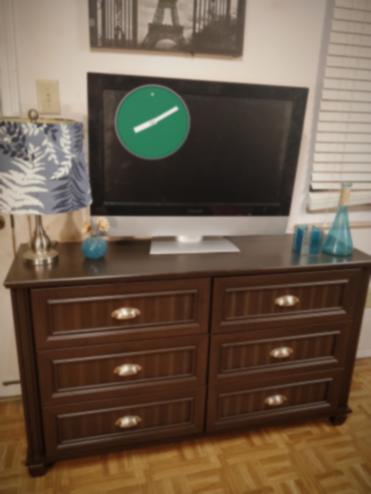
8 h 10 min
